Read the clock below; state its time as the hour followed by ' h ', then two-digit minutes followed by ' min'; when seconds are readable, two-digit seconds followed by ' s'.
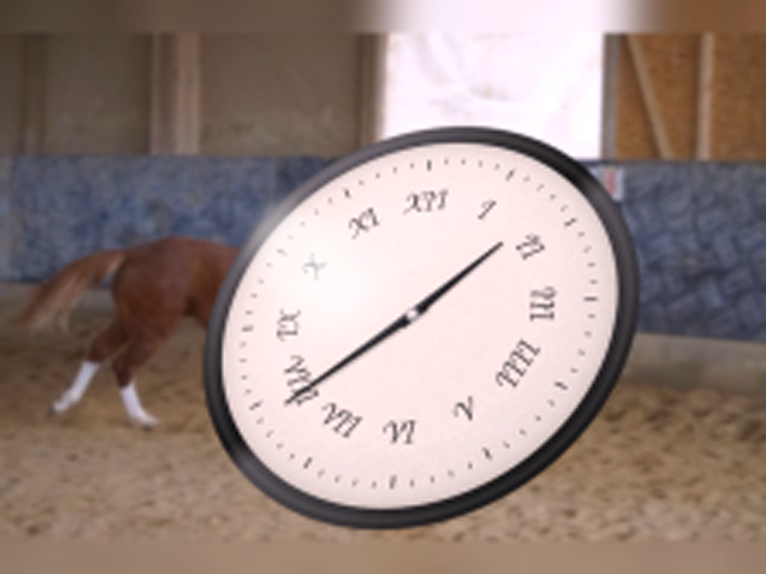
1 h 39 min
